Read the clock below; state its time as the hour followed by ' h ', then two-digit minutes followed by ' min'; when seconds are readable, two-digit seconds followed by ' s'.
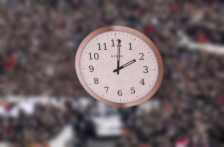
2 h 01 min
